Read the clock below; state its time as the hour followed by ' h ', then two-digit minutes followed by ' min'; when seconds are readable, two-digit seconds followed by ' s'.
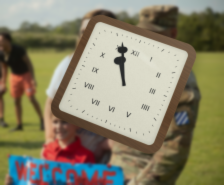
10 h 56 min
